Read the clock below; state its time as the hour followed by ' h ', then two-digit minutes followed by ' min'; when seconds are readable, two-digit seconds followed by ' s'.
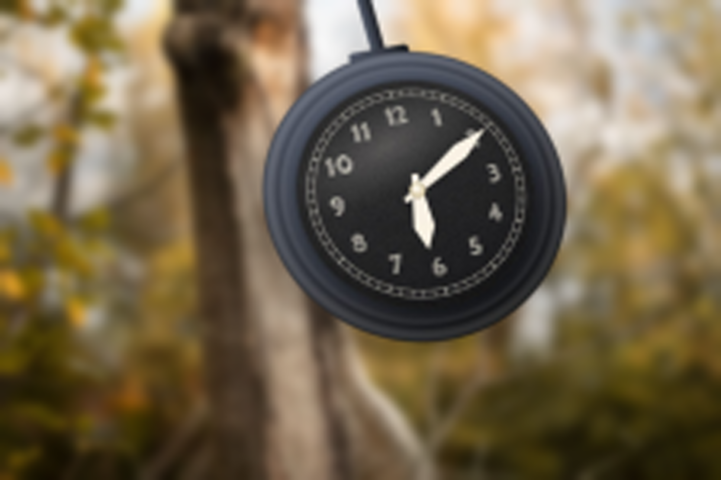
6 h 10 min
